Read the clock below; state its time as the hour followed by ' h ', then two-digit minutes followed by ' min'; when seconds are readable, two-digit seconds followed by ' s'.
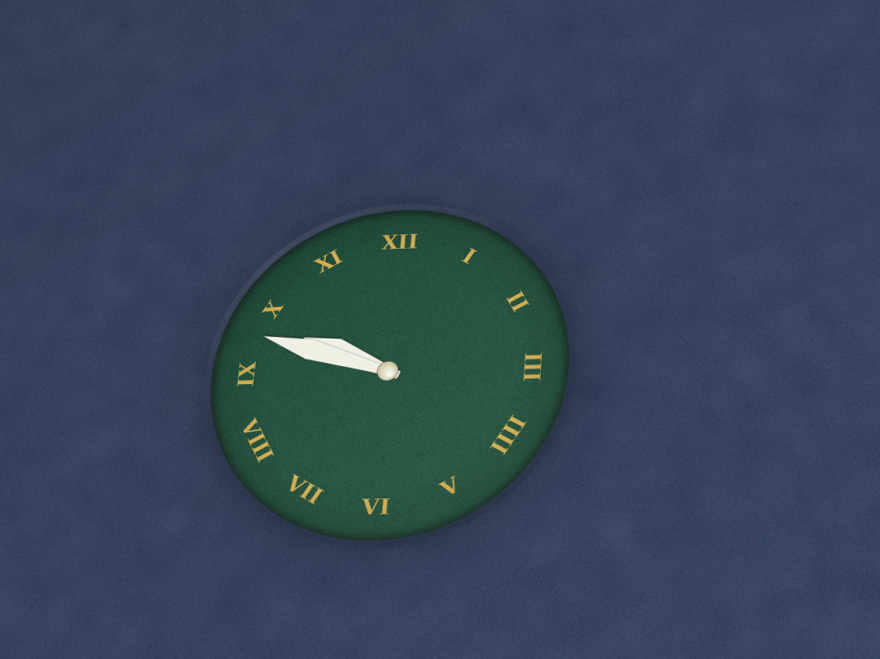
9 h 48 min
